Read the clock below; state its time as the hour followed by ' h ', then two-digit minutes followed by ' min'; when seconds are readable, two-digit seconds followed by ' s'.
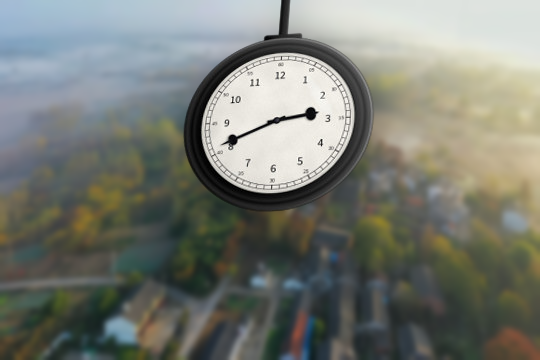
2 h 41 min
